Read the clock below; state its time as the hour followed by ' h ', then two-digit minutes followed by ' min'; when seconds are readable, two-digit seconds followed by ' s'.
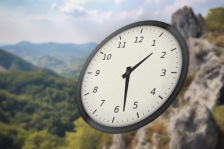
1 h 28 min
